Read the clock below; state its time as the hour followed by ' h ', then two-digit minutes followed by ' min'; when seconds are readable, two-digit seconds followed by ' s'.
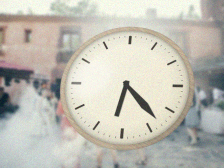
6 h 23 min
